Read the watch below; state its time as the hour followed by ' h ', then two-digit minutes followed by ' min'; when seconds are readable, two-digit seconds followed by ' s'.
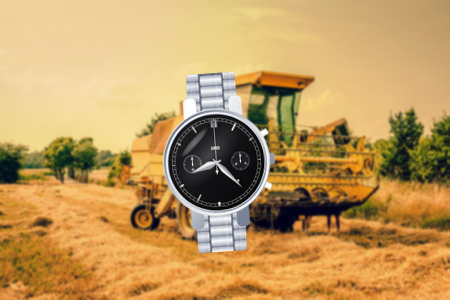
8 h 23 min
